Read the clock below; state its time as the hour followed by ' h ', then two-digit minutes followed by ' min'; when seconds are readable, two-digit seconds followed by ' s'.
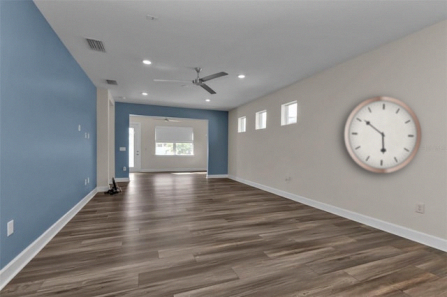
5 h 51 min
